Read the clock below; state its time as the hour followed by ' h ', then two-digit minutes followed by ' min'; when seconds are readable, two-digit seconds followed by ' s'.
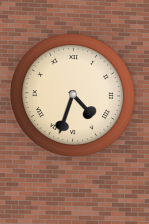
4 h 33 min
